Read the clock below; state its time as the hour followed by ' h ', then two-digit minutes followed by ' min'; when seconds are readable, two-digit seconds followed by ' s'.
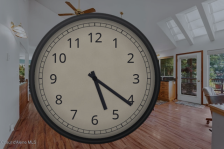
5 h 21 min
